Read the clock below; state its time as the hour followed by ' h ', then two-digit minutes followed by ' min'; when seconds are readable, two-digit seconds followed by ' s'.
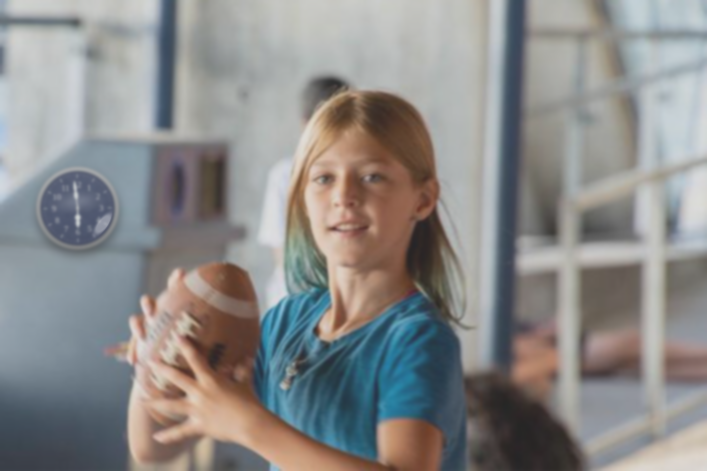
5 h 59 min
